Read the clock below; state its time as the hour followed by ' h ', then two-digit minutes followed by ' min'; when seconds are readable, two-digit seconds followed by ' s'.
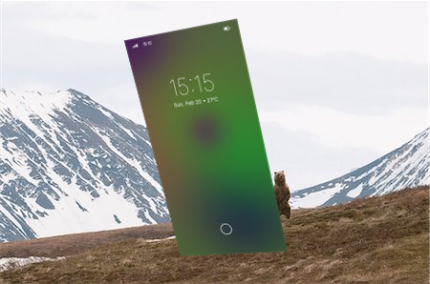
15 h 15 min
